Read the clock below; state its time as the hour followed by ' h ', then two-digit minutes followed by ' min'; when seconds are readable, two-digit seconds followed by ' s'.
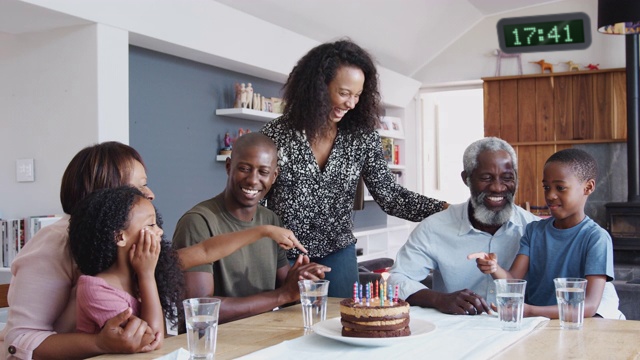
17 h 41 min
